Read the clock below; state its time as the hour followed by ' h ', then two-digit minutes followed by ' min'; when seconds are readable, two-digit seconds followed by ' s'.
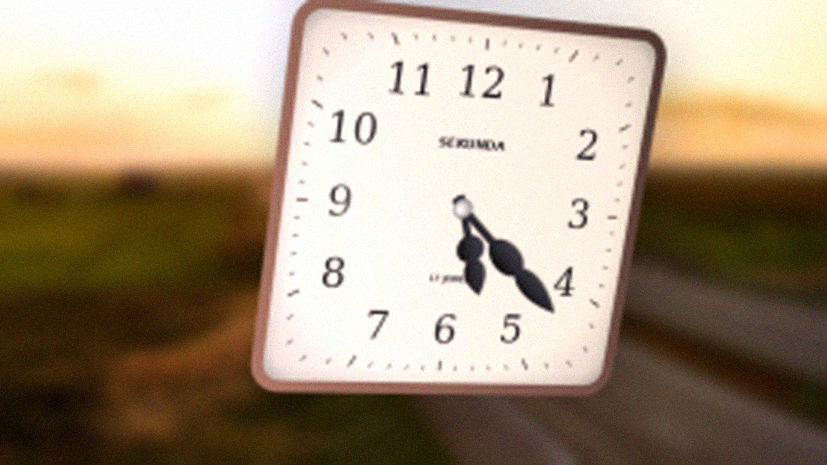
5 h 22 min
